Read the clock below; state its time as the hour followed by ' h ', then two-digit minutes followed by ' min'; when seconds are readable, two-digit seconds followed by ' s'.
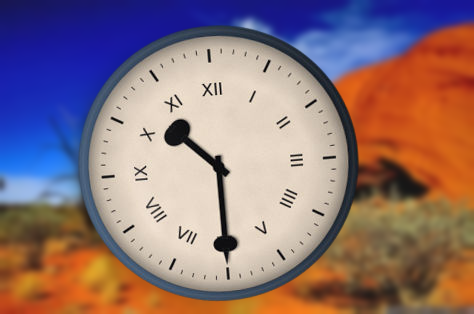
10 h 30 min
